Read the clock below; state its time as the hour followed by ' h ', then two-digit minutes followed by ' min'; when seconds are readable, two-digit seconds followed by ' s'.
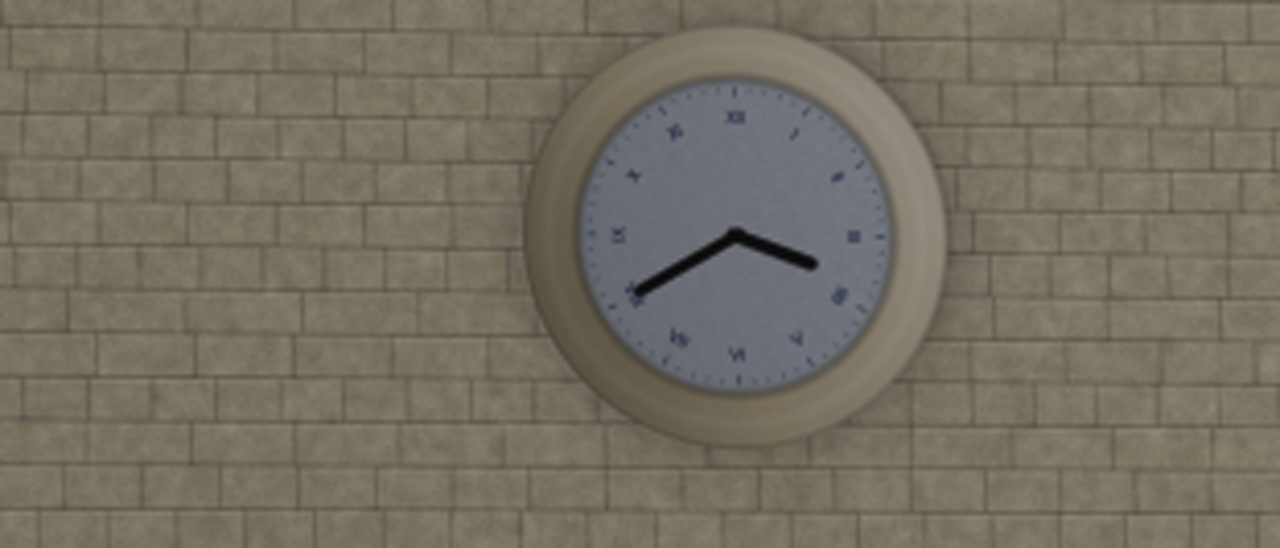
3 h 40 min
